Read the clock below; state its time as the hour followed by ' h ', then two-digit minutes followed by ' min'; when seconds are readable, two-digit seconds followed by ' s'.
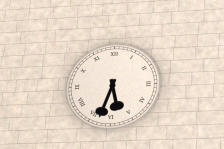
5 h 33 min
